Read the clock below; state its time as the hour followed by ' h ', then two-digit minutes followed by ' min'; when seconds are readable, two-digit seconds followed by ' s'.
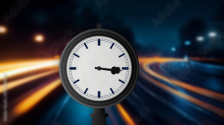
3 h 16 min
